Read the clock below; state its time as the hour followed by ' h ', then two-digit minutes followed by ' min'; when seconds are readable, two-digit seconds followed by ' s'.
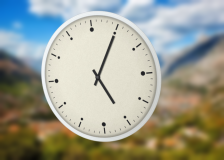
5 h 05 min
